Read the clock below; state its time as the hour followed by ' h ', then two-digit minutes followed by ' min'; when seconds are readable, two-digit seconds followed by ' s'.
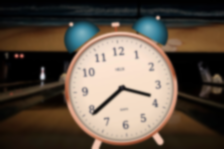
3 h 39 min
